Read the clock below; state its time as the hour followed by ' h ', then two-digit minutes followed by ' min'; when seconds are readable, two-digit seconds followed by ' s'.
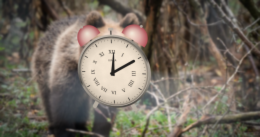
12 h 10 min
